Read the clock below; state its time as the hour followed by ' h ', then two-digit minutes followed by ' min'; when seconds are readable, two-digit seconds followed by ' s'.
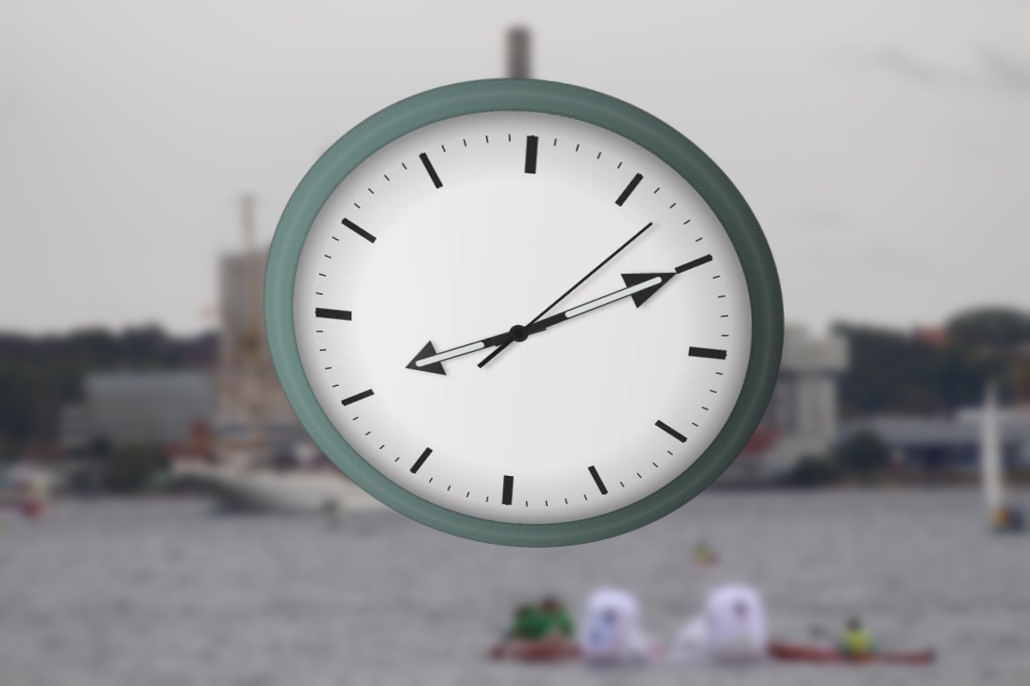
8 h 10 min 07 s
